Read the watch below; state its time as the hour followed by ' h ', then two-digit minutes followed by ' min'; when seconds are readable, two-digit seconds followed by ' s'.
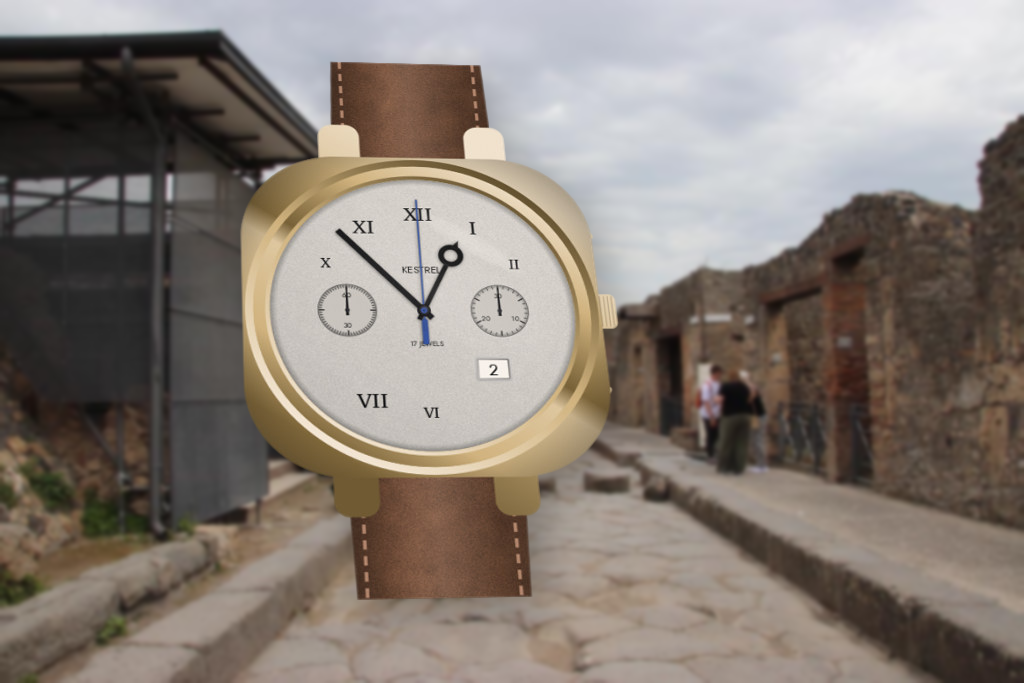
12 h 53 min
